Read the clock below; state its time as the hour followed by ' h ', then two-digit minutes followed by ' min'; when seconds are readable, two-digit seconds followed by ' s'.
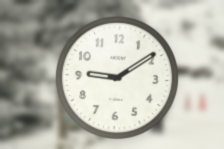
9 h 09 min
